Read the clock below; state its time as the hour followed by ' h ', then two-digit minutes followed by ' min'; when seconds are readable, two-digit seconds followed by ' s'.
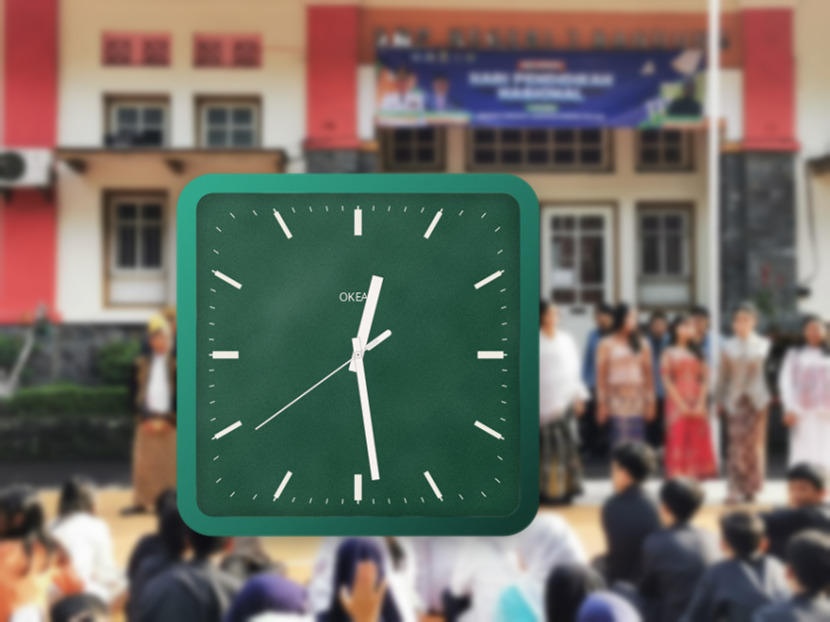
12 h 28 min 39 s
